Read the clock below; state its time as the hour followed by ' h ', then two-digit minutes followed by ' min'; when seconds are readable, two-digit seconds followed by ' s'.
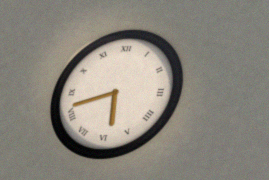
5 h 42 min
